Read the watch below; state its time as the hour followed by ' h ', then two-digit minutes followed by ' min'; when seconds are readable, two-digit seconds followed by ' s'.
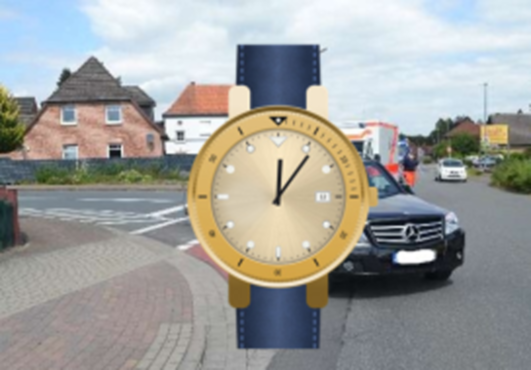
12 h 06 min
